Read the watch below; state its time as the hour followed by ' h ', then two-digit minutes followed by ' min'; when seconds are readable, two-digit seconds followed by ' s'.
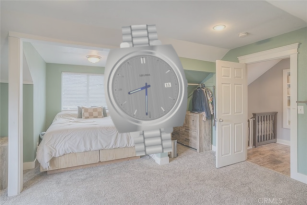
8 h 31 min
